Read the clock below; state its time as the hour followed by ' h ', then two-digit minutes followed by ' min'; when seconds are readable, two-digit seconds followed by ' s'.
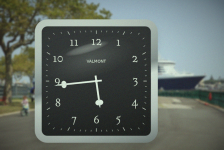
5 h 44 min
